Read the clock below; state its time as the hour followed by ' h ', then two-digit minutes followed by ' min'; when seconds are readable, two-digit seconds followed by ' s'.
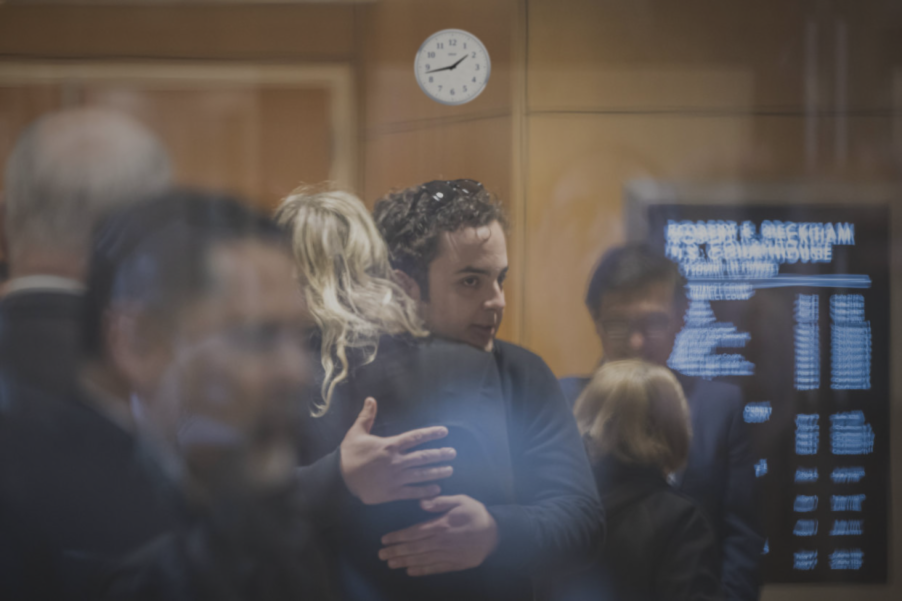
1 h 43 min
